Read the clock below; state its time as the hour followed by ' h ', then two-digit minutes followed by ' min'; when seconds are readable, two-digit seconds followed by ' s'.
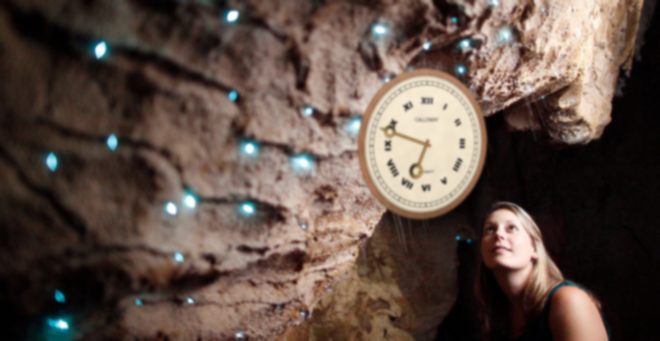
6 h 48 min
